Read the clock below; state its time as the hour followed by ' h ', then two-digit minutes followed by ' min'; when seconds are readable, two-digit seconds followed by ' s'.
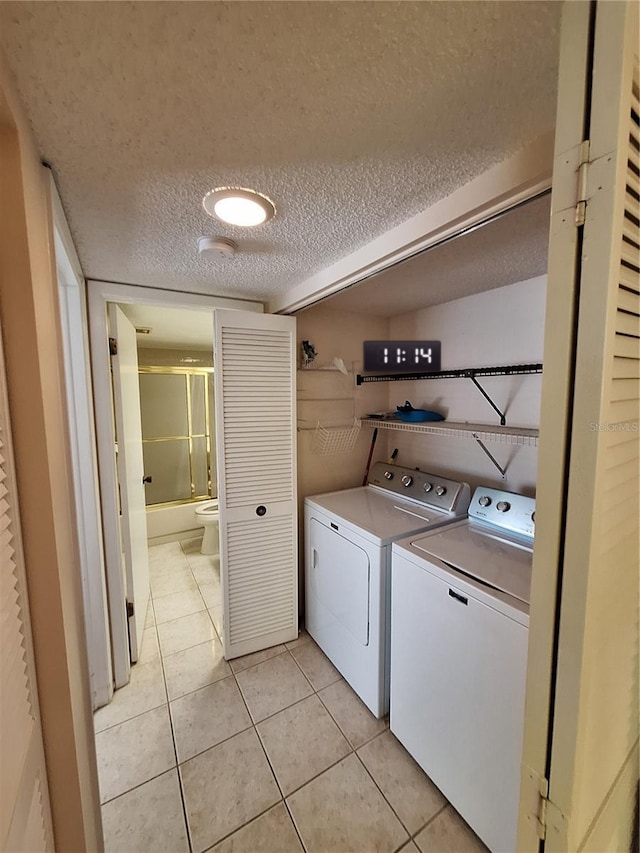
11 h 14 min
